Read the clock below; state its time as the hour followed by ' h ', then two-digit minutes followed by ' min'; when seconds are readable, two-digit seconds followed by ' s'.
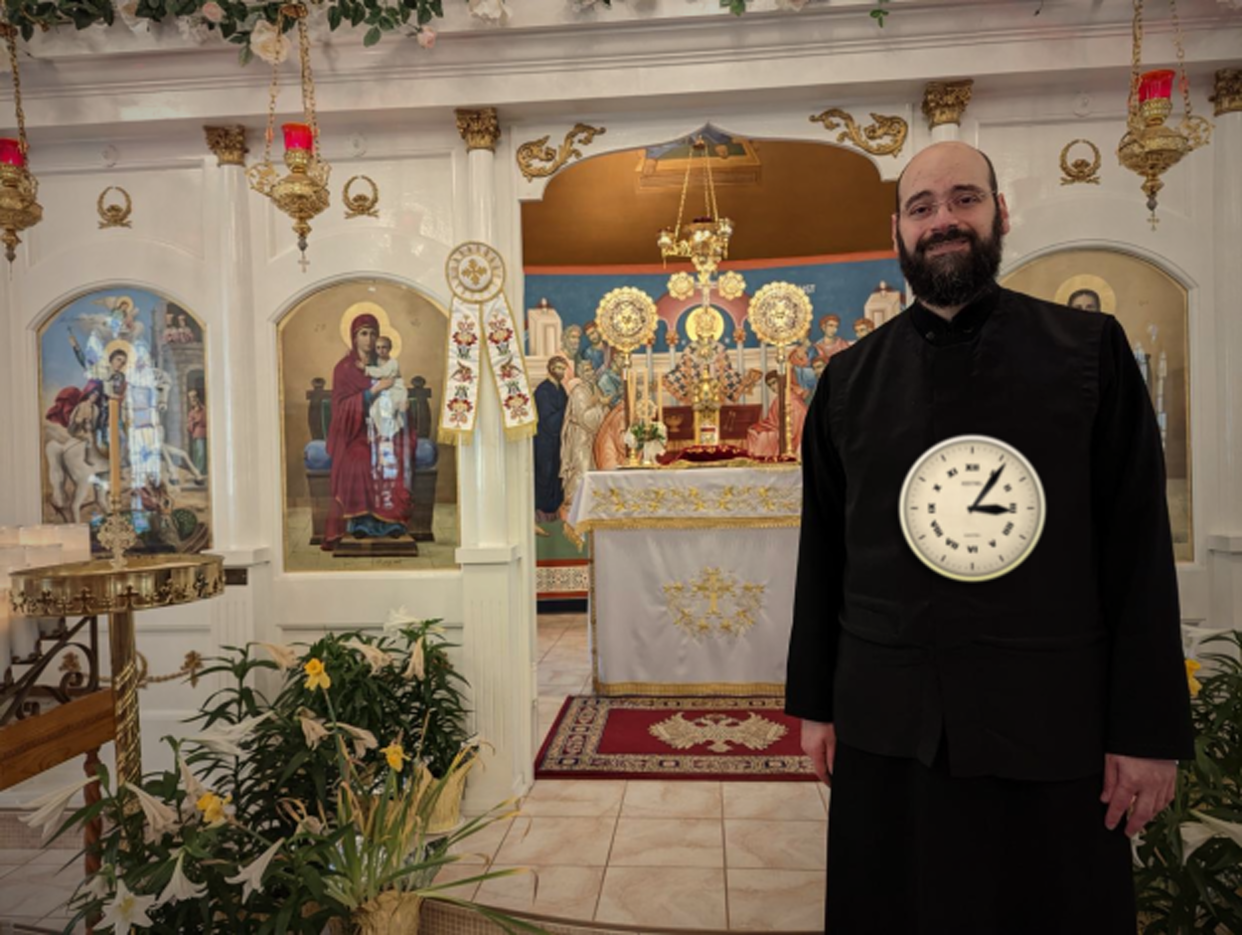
3 h 06 min
